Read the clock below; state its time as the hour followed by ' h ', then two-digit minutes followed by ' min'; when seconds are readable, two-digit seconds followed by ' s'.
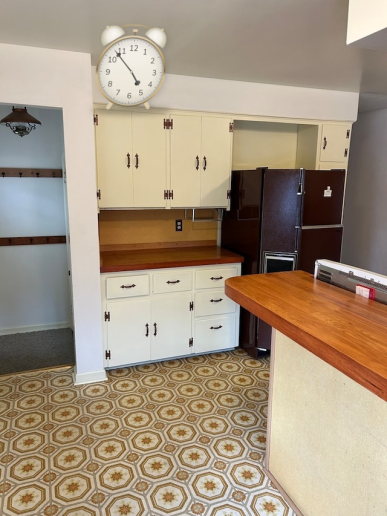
4 h 53 min
